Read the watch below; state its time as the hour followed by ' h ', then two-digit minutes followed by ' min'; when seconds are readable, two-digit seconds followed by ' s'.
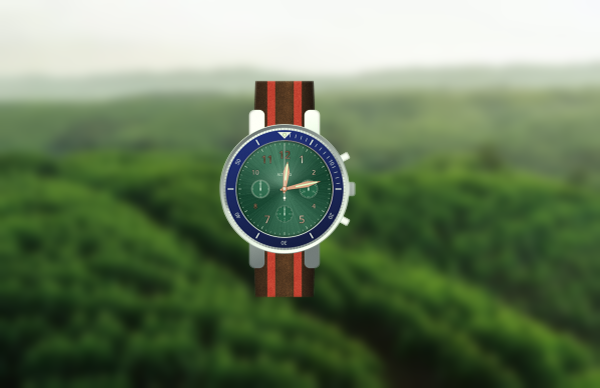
12 h 13 min
